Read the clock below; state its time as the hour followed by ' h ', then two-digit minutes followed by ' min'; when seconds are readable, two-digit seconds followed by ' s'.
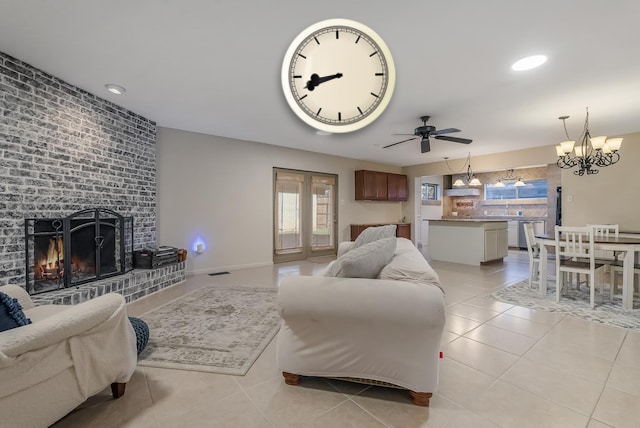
8 h 42 min
